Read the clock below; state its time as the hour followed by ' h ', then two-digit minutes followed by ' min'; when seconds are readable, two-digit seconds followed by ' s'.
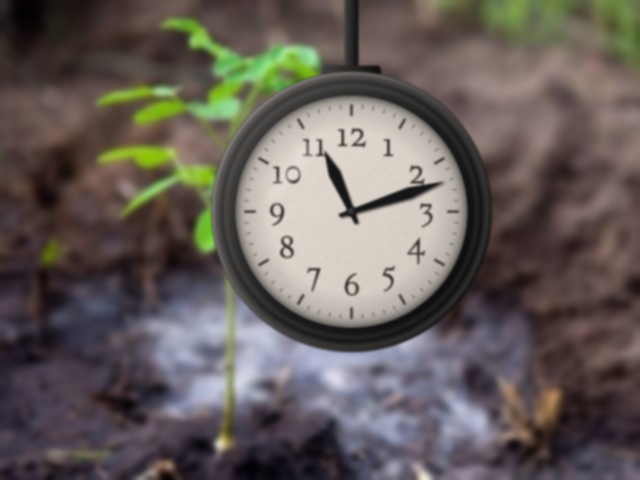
11 h 12 min
